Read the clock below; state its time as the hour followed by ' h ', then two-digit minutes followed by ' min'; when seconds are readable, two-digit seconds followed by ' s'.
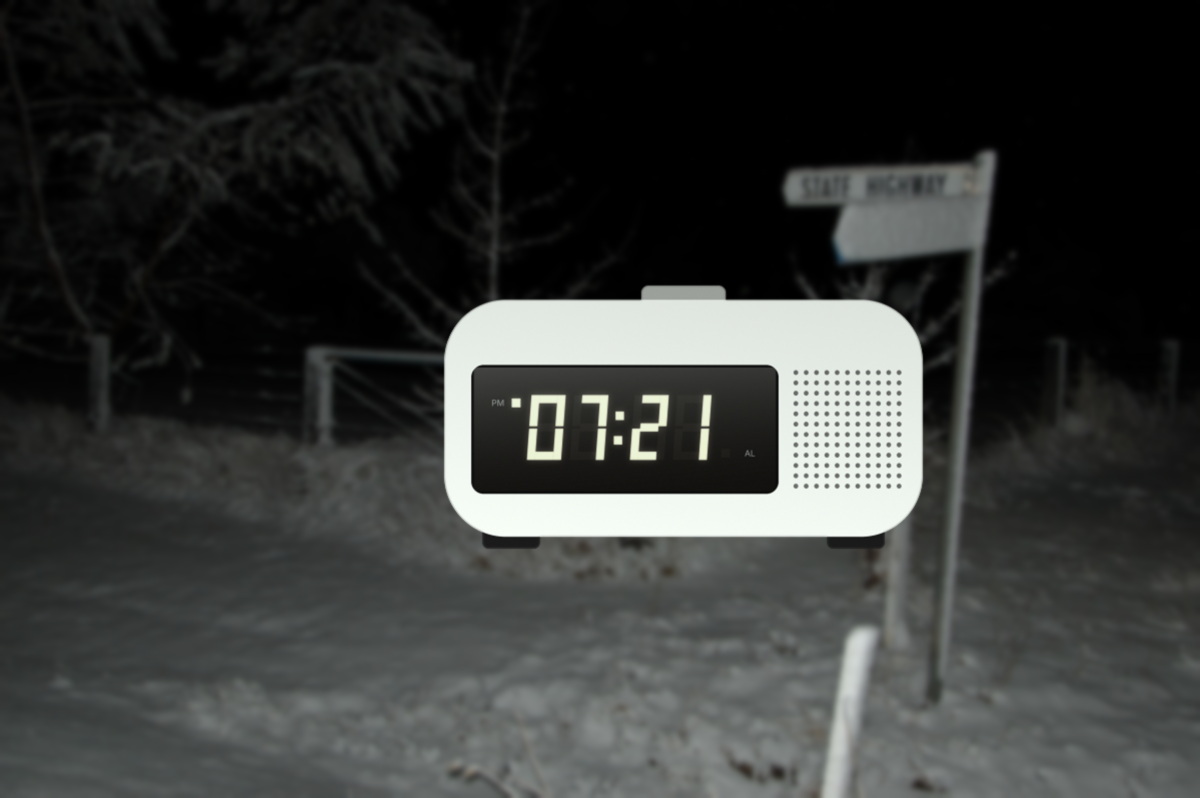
7 h 21 min
